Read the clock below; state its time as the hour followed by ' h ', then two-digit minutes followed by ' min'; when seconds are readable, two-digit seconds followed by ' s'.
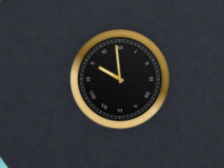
9 h 59 min
